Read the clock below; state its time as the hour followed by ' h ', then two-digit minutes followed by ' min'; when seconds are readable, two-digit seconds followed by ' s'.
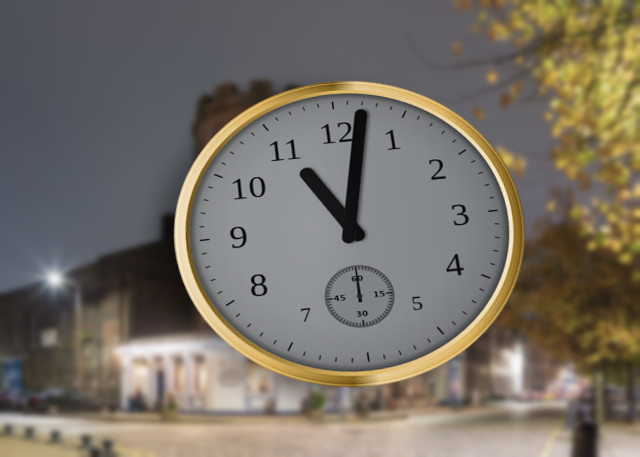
11 h 02 min
